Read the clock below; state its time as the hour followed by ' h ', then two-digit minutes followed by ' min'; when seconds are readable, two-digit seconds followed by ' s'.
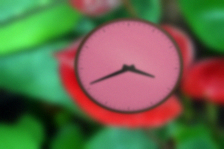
3 h 41 min
